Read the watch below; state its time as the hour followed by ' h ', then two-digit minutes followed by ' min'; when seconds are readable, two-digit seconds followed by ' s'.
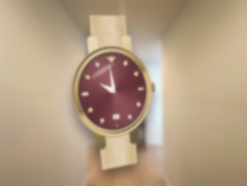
9 h 59 min
